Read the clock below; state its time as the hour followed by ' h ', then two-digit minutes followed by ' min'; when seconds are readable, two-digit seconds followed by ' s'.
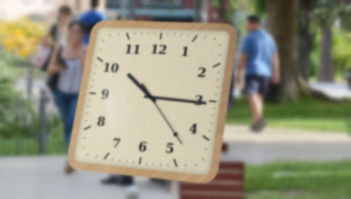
10 h 15 min 23 s
